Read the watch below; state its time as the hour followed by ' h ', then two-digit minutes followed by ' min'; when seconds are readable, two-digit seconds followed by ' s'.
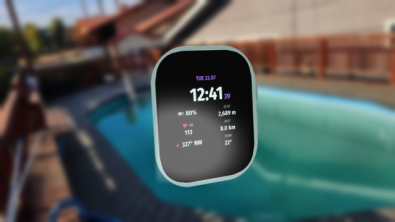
12 h 41 min 39 s
